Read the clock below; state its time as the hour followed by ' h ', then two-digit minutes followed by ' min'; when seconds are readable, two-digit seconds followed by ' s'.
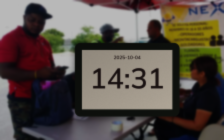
14 h 31 min
